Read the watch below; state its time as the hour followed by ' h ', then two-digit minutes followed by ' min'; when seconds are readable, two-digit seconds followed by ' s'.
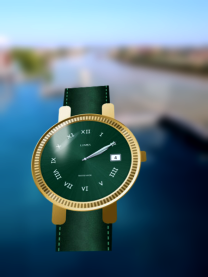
2 h 10 min
